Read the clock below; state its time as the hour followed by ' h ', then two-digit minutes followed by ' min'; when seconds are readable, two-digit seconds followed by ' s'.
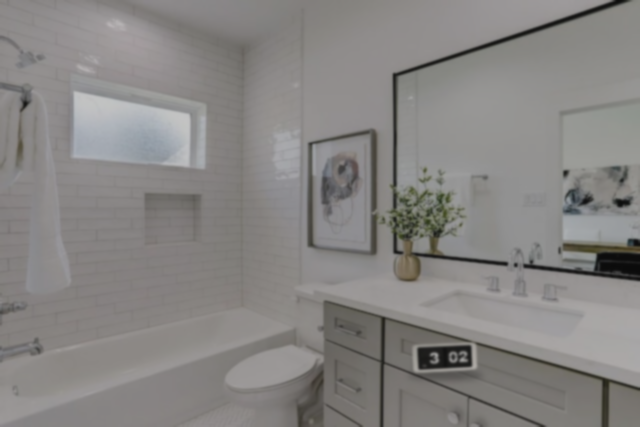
3 h 02 min
